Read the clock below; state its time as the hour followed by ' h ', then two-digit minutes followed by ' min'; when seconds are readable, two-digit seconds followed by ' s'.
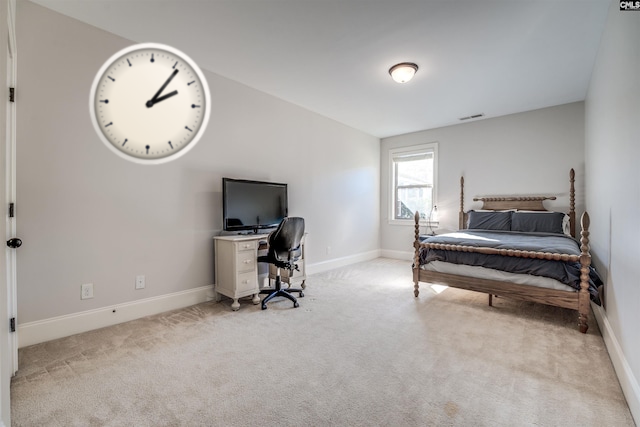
2 h 06 min
